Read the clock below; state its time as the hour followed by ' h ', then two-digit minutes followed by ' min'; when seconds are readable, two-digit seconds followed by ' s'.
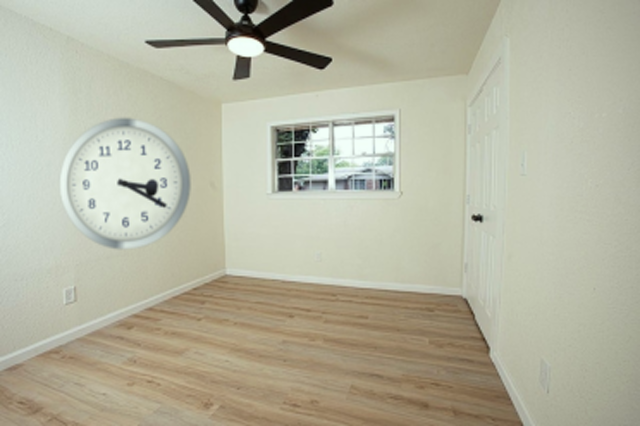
3 h 20 min
